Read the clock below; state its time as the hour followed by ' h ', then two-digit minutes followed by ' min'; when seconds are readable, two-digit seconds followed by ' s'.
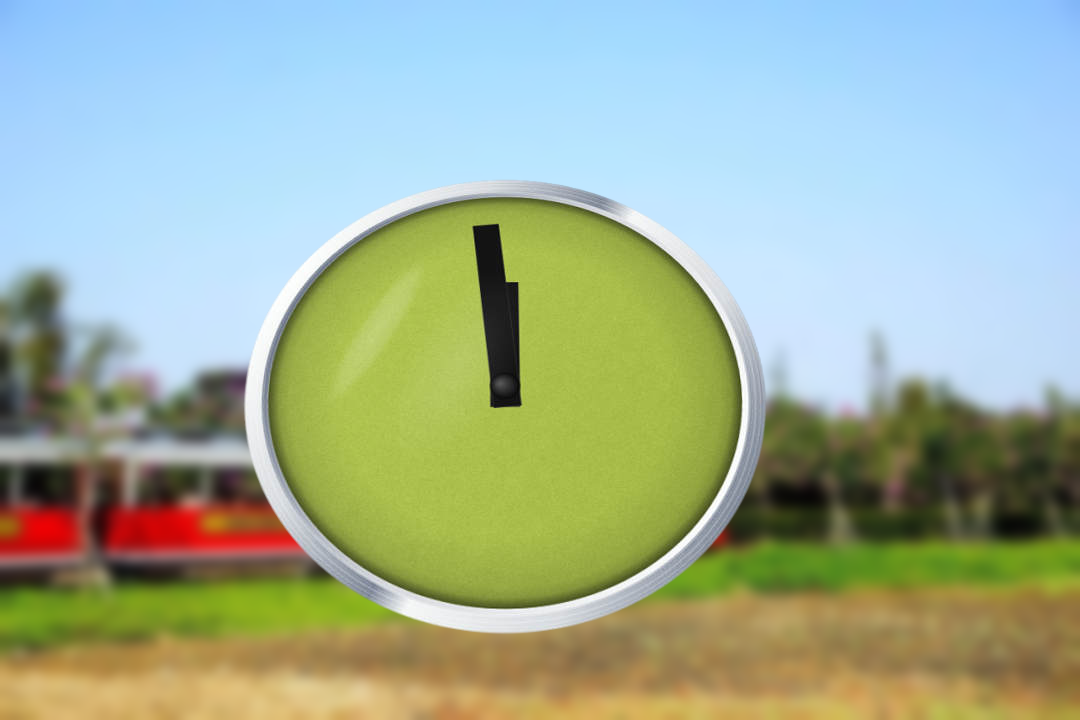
11 h 59 min
